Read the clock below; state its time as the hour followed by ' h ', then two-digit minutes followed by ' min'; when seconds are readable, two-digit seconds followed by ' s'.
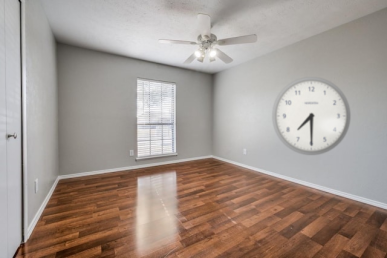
7 h 30 min
